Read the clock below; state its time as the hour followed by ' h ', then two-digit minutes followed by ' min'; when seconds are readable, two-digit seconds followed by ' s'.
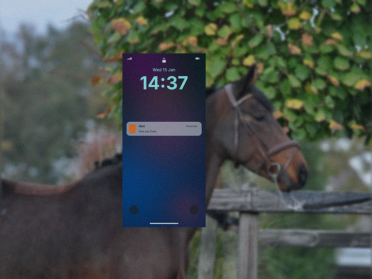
14 h 37 min
